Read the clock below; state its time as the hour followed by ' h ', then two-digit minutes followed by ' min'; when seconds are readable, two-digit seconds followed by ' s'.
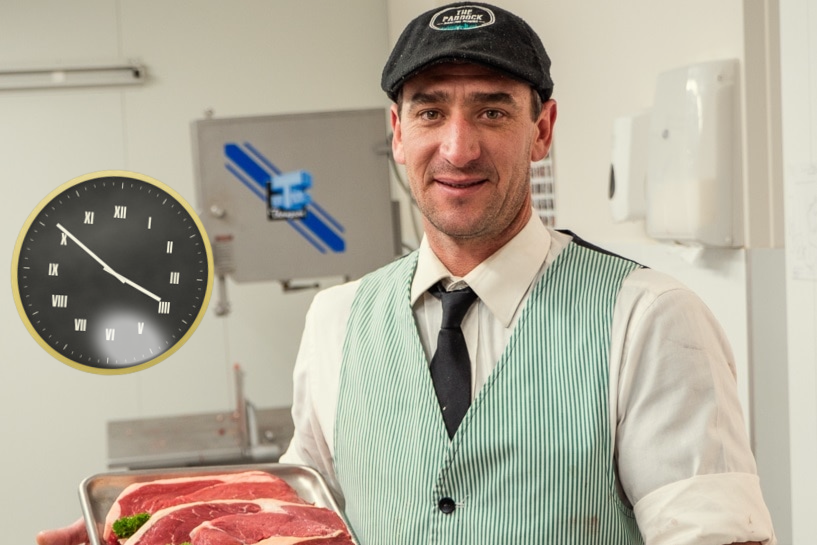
3 h 51 min
